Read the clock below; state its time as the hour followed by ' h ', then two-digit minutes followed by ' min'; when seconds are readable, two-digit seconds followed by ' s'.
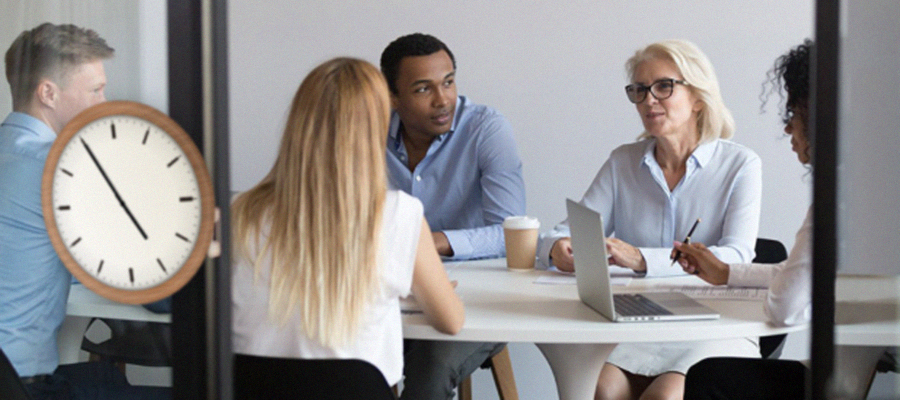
4 h 55 min
